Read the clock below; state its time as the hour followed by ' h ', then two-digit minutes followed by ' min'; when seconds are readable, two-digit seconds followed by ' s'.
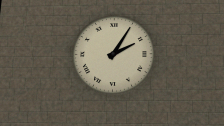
2 h 05 min
